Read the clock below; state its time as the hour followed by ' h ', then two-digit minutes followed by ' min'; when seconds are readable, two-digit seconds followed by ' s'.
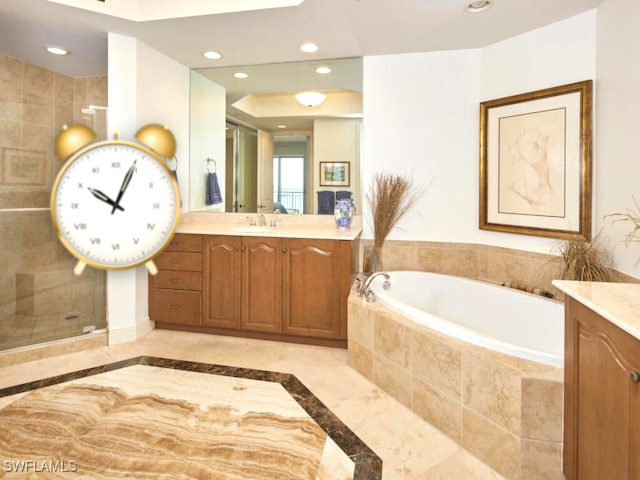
10 h 04 min
